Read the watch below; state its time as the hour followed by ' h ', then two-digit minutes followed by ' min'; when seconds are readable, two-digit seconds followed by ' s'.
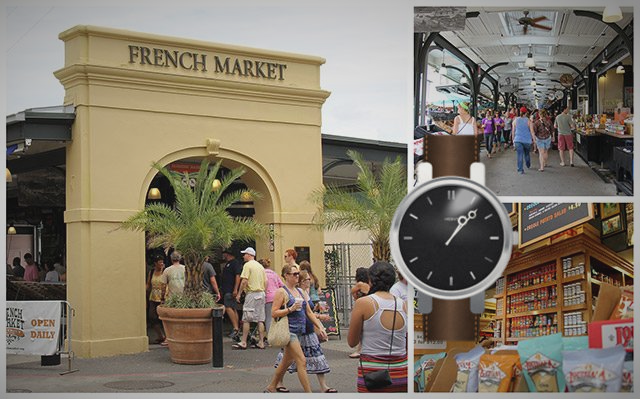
1 h 07 min
